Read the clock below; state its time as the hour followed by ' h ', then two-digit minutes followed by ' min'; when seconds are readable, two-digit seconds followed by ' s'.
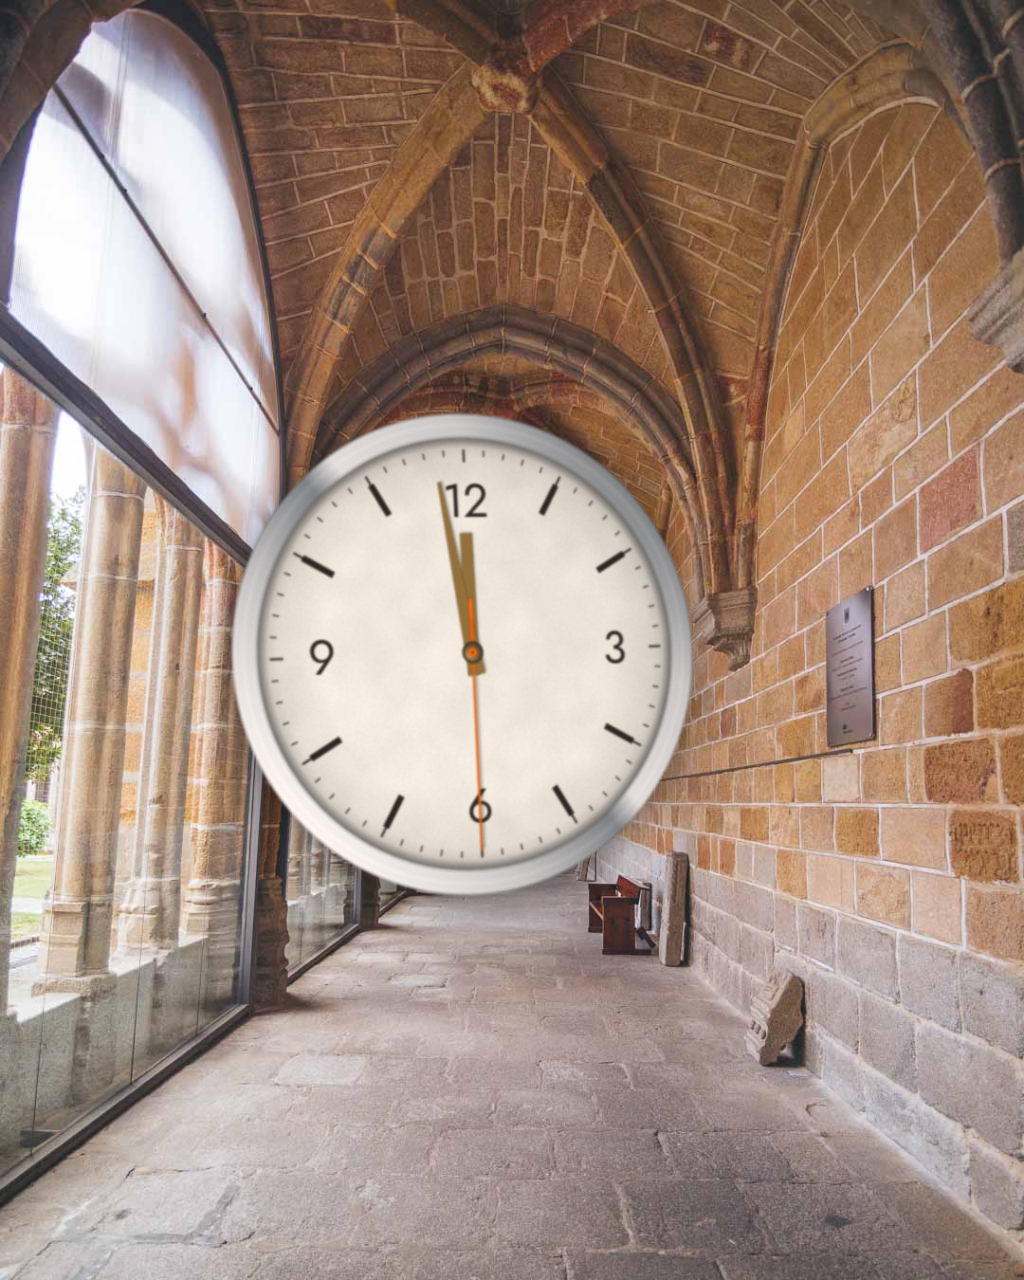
11 h 58 min 30 s
